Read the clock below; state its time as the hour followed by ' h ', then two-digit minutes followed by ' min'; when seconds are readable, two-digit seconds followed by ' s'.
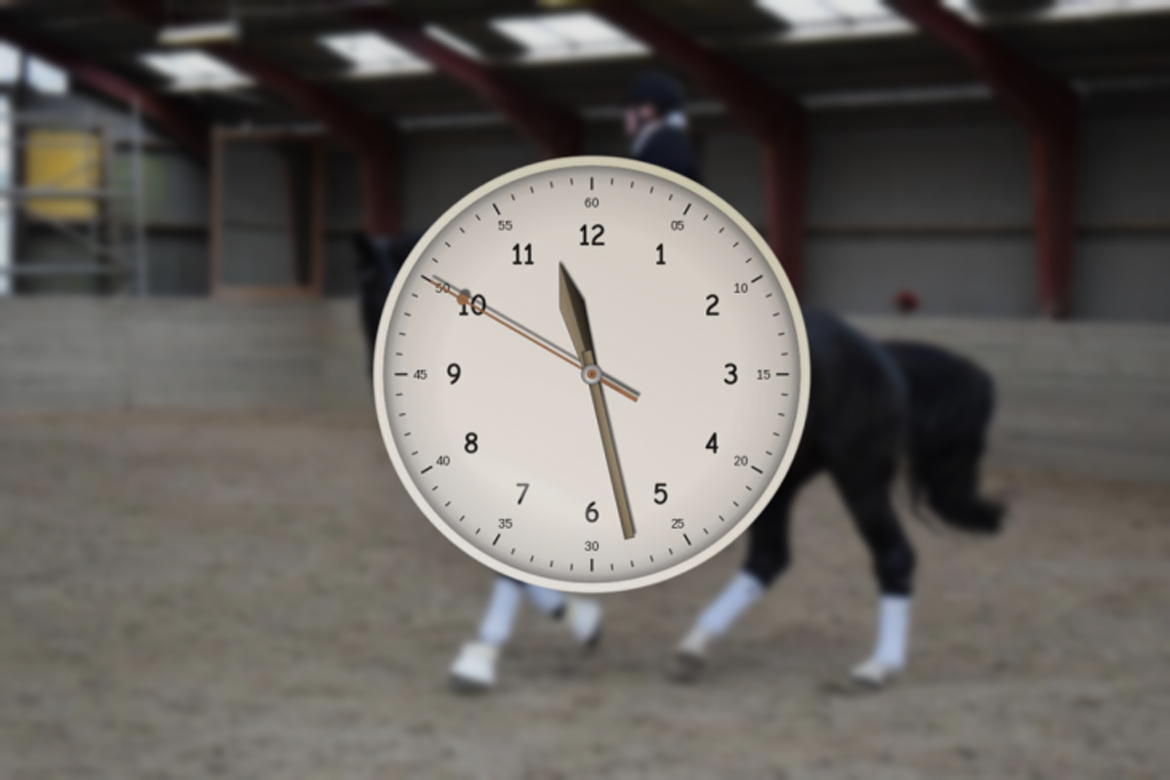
11 h 27 min 50 s
